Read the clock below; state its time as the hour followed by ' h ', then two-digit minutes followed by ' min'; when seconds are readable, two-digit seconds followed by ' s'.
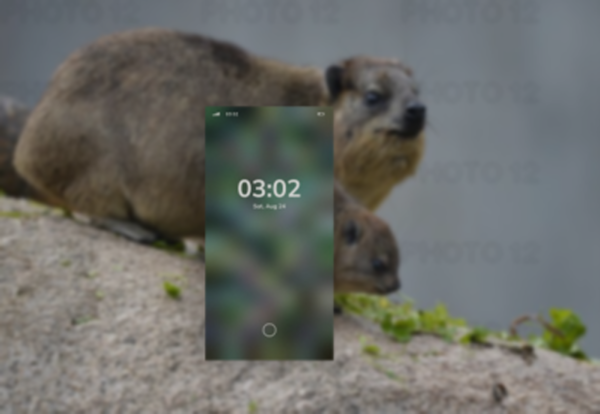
3 h 02 min
